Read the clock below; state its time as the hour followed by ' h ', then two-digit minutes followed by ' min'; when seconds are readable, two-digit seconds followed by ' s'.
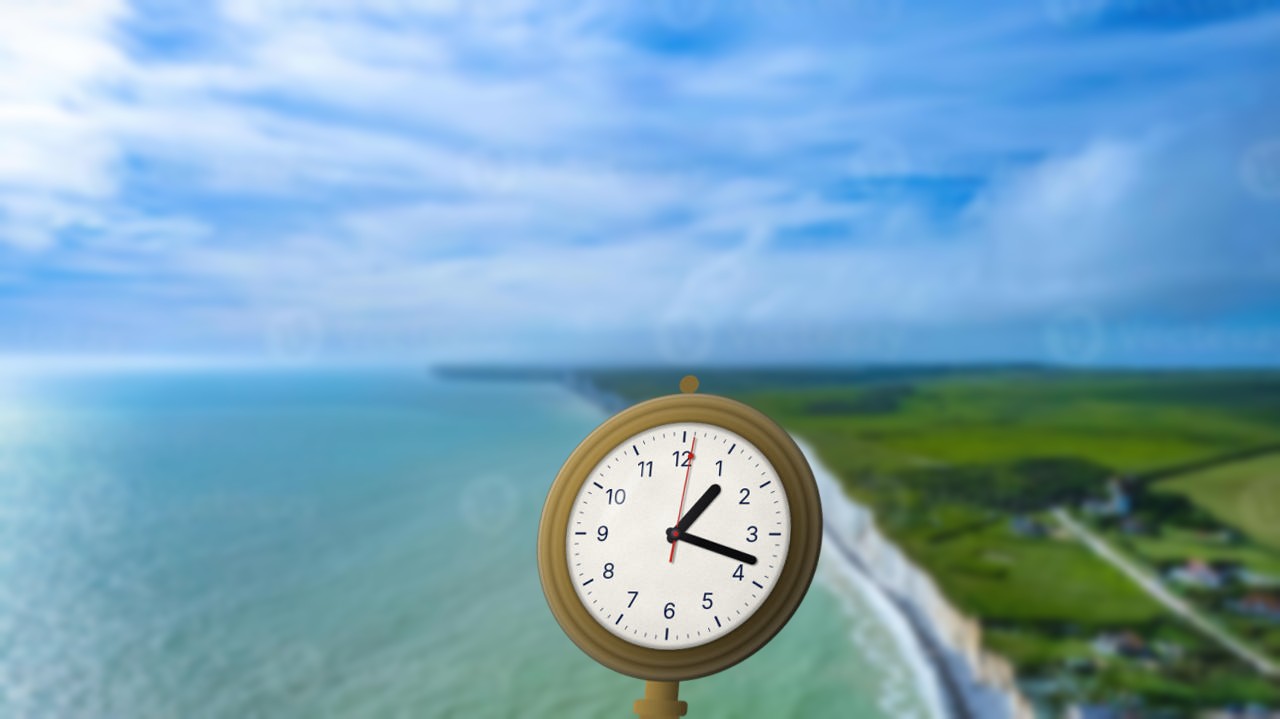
1 h 18 min 01 s
